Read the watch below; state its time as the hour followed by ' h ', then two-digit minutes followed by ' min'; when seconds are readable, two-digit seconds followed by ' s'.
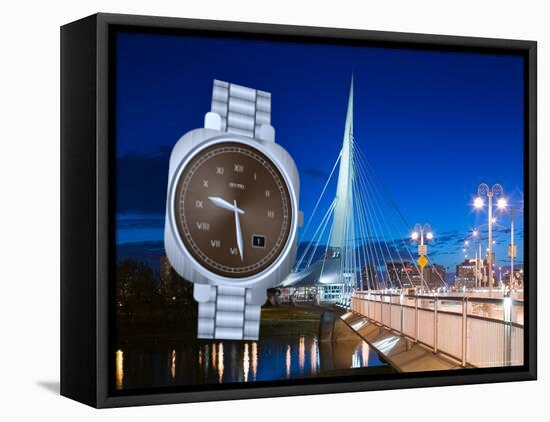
9 h 28 min
